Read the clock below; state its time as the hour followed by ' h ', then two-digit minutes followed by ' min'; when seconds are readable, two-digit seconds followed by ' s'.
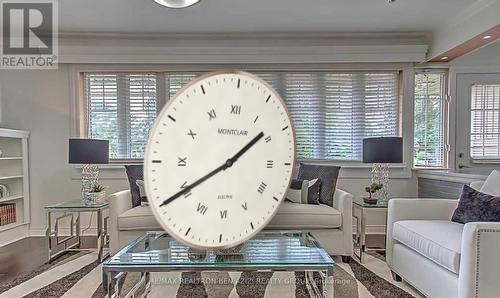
1 h 40 min
